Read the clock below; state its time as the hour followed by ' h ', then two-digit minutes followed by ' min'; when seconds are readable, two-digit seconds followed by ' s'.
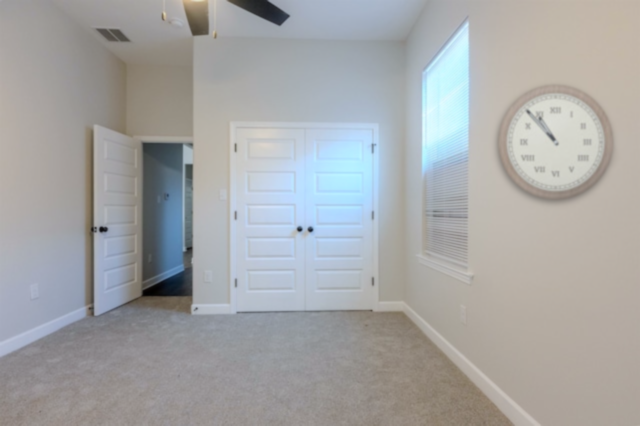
10 h 53 min
